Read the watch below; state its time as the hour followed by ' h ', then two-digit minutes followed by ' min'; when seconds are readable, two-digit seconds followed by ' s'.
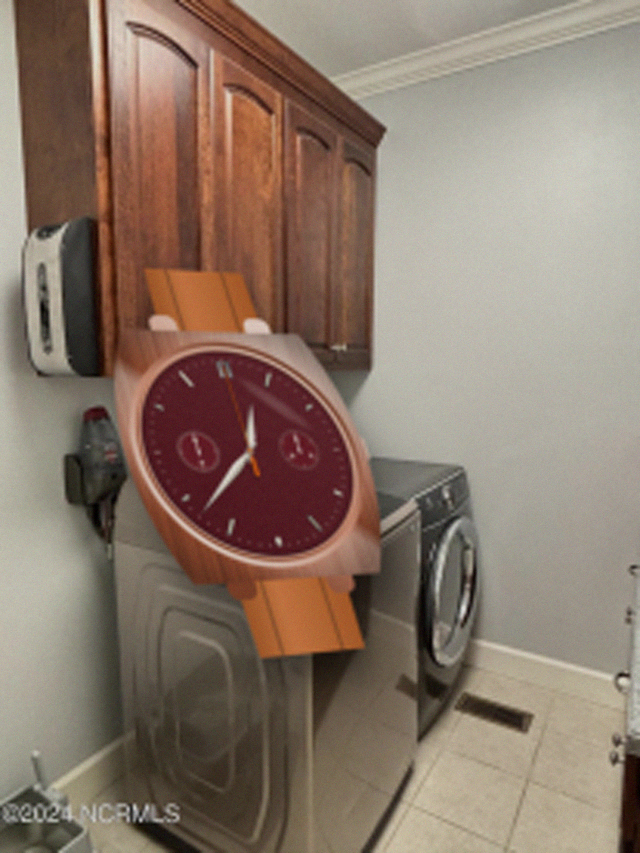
12 h 38 min
